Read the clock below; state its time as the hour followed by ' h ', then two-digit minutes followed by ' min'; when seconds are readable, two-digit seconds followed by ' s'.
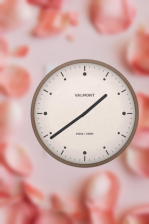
1 h 39 min
